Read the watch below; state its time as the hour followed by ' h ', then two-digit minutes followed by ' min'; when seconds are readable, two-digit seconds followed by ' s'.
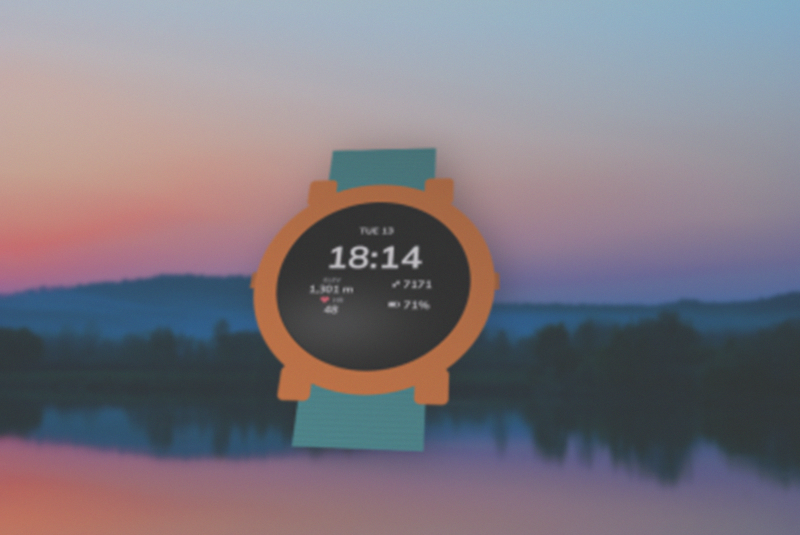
18 h 14 min
